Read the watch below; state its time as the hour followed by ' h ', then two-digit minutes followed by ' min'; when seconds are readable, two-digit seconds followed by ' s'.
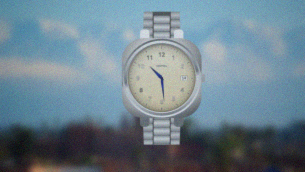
10 h 29 min
